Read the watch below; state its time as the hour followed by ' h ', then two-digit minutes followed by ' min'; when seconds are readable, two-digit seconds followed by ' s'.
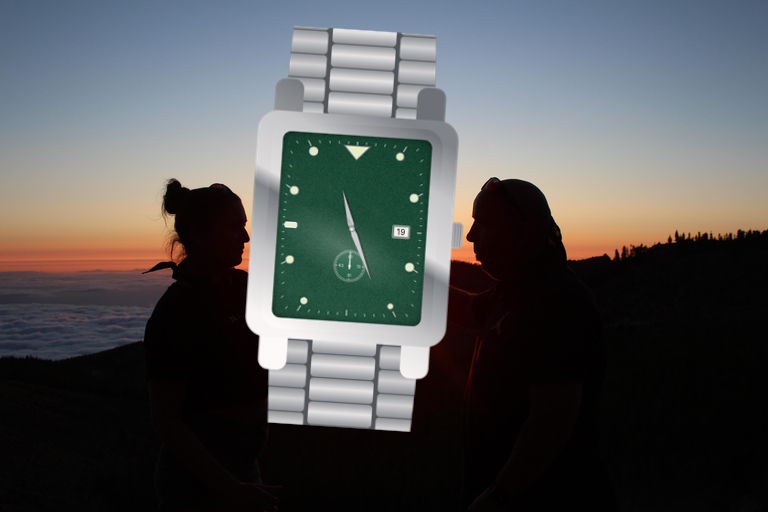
11 h 26 min
